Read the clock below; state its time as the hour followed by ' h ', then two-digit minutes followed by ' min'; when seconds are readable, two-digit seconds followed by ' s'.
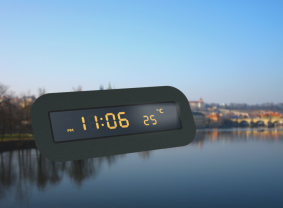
11 h 06 min
